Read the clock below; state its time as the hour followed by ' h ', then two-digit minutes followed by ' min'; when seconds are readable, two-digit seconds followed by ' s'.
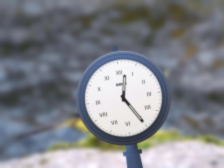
12 h 25 min
